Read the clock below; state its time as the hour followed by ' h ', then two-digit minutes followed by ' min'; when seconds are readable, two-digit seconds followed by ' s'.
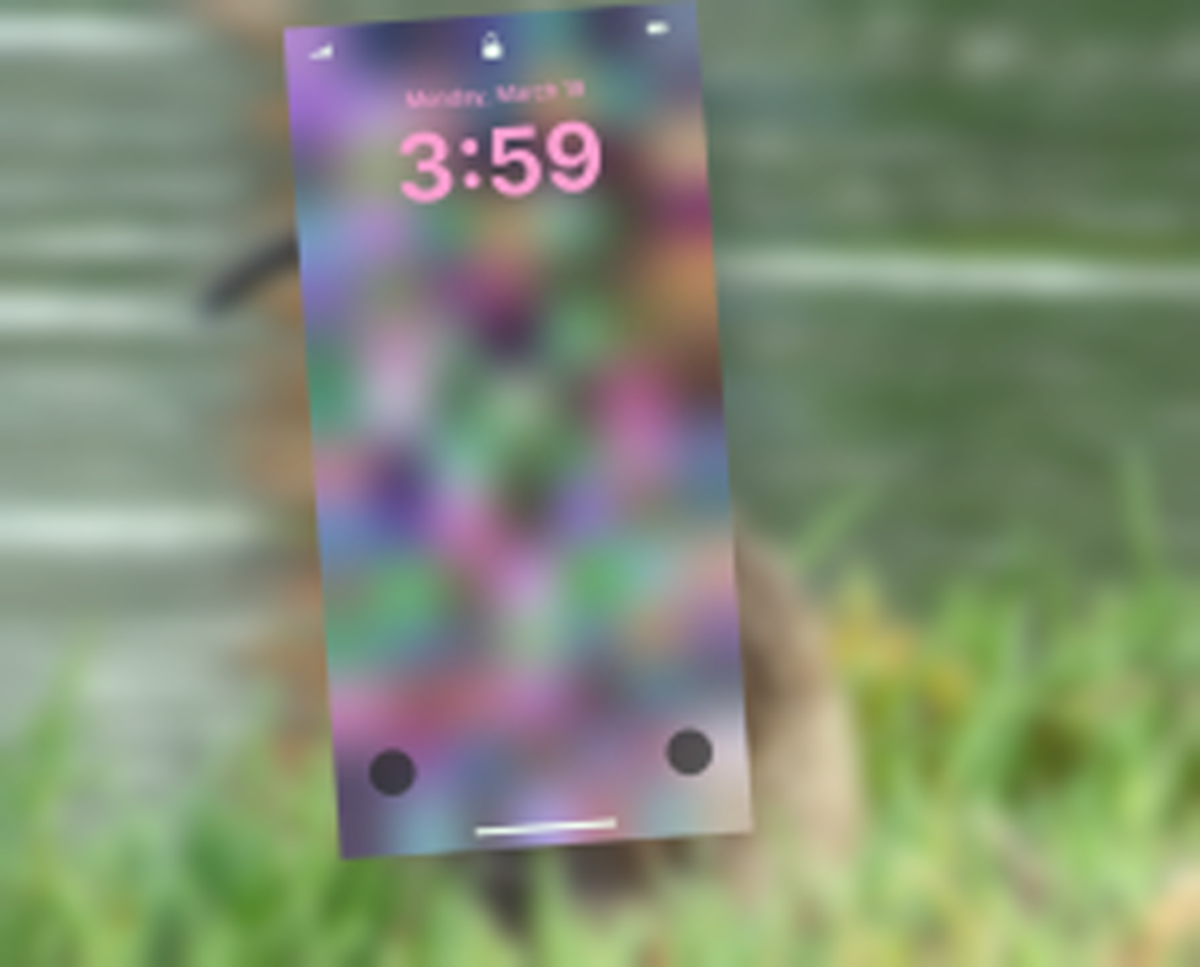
3 h 59 min
